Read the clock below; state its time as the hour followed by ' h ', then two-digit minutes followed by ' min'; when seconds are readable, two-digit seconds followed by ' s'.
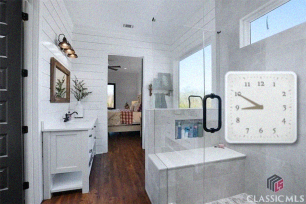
8 h 50 min
